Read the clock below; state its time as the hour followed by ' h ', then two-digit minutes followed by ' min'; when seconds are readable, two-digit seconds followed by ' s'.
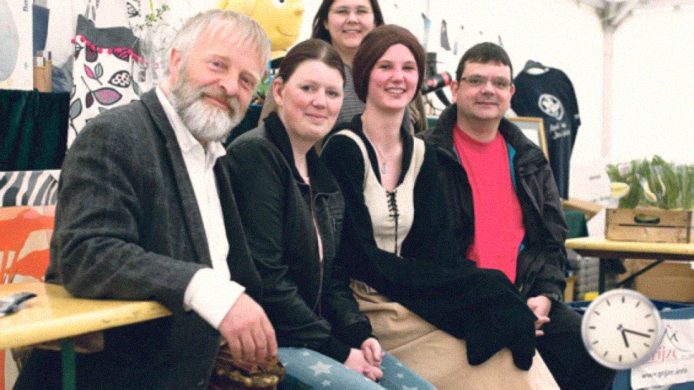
5 h 17 min
